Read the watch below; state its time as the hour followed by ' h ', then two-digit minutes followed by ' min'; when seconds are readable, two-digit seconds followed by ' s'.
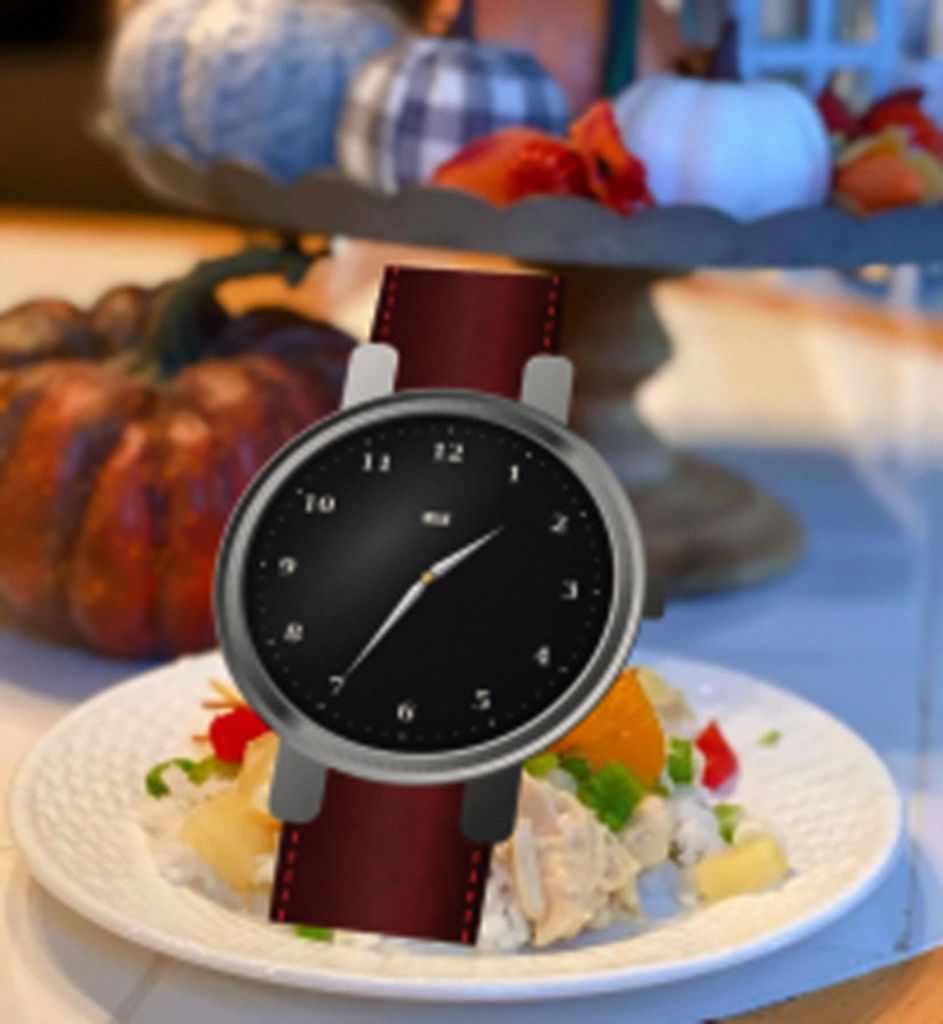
1 h 35 min
